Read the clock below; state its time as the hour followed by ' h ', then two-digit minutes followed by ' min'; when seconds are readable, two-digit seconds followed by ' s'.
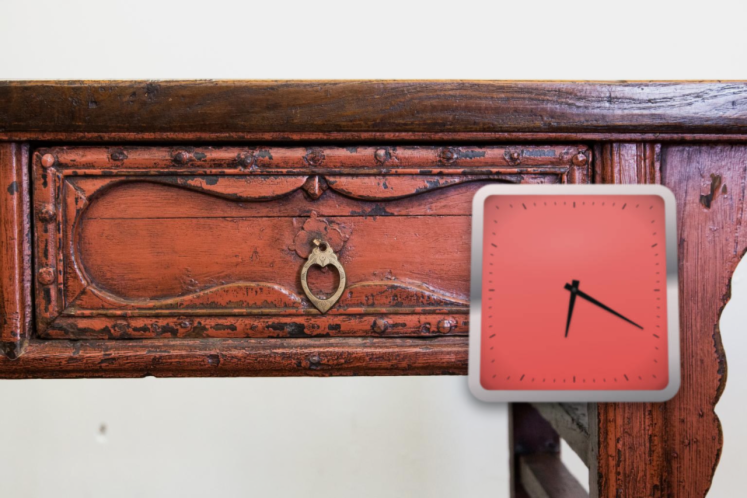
6 h 20 min
